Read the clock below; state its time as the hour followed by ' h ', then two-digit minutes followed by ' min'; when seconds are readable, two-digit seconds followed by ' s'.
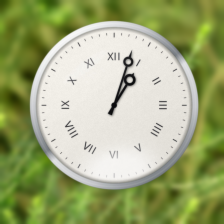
1 h 03 min
